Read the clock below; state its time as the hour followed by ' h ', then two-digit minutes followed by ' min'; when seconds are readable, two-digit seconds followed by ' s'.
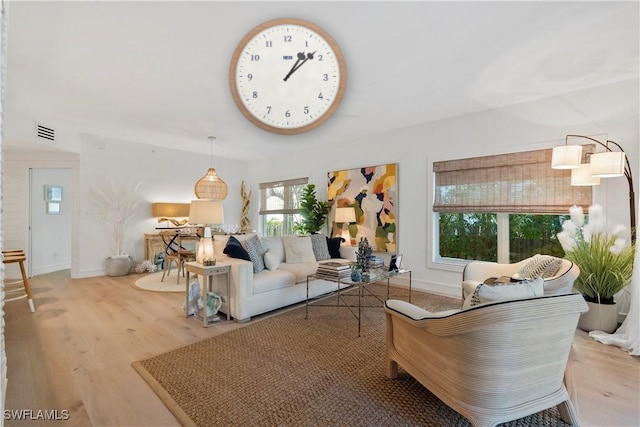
1 h 08 min
